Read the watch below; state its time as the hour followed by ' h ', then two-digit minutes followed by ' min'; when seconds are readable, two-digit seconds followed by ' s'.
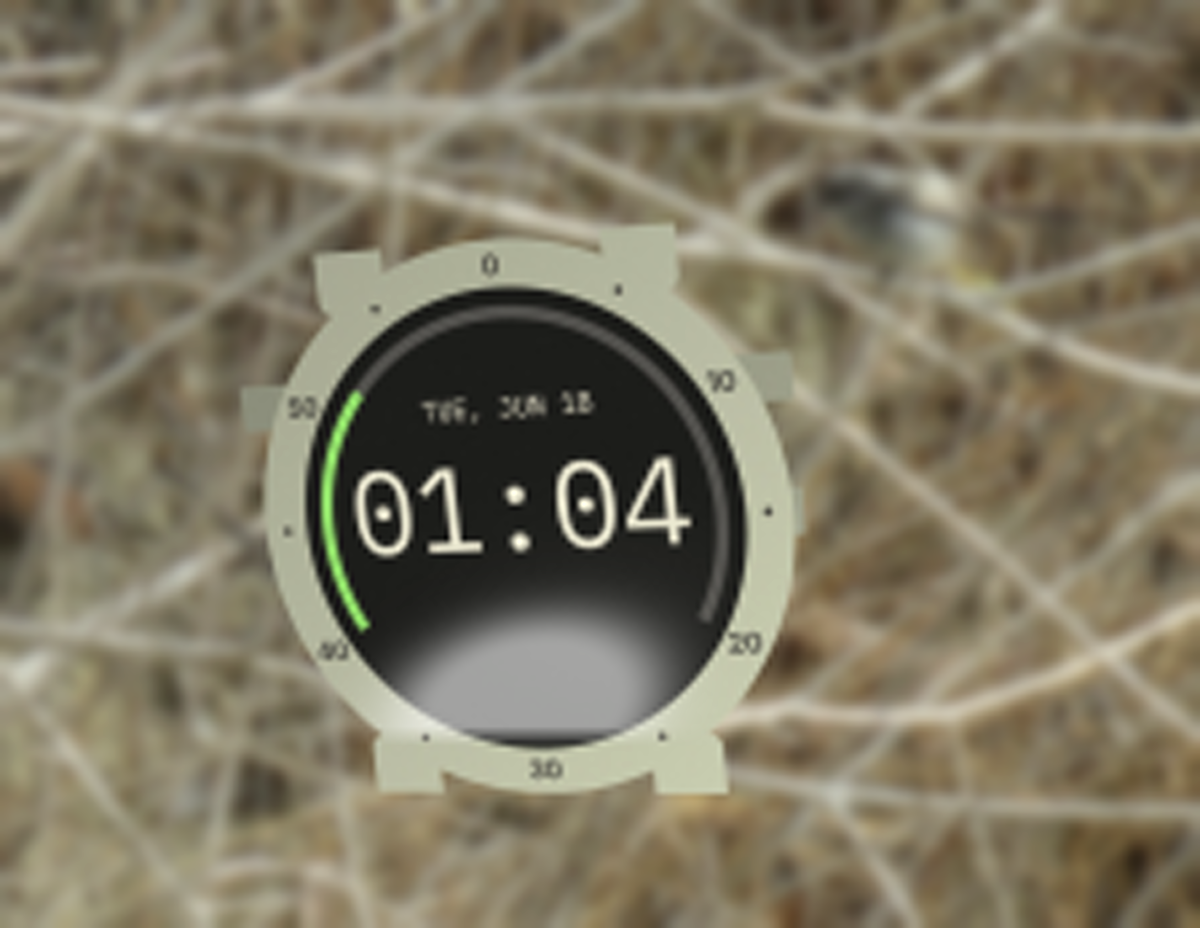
1 h 04 min
